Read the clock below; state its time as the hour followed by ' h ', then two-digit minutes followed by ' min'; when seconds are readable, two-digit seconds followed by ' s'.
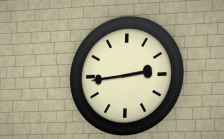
2 h 44 min
